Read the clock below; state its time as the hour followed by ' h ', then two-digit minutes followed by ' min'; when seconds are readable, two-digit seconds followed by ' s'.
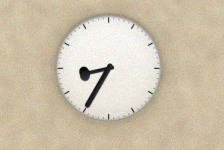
8 h 35 min
